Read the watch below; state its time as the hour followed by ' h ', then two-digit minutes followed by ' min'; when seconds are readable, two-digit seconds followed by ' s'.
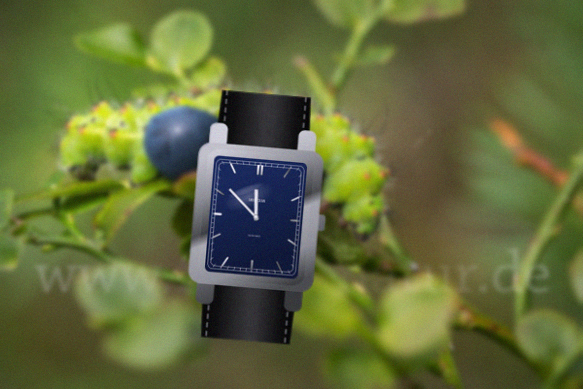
11 h 52 min
